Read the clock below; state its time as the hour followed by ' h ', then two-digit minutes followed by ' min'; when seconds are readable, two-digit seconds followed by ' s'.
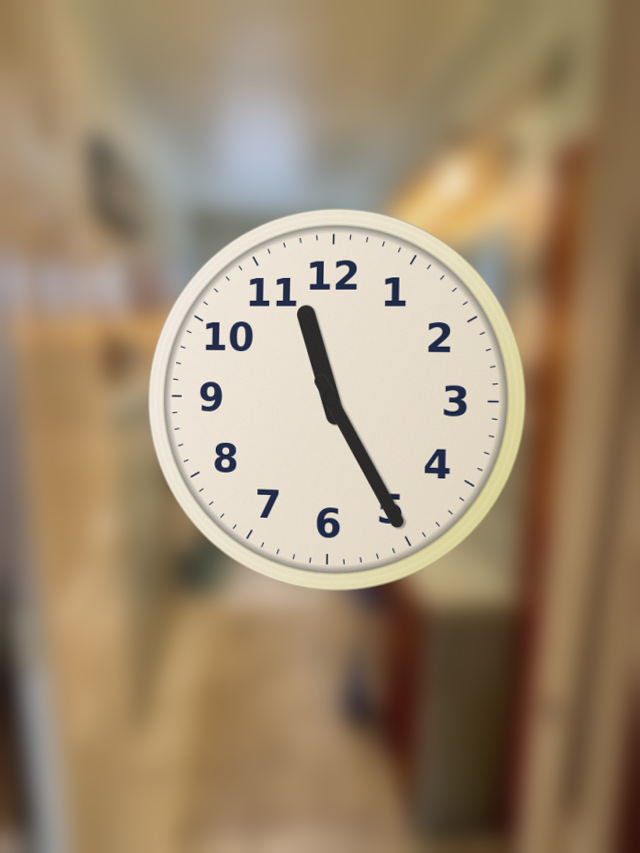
11 h 25 min
